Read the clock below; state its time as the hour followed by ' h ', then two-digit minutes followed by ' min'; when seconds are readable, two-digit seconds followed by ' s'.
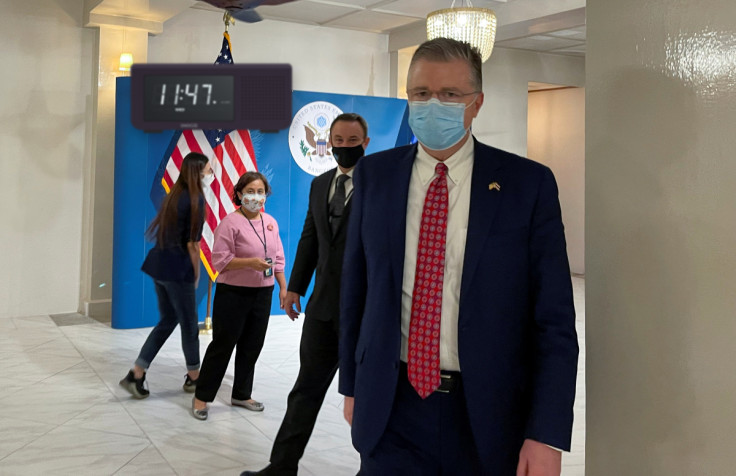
11 h 47 min
